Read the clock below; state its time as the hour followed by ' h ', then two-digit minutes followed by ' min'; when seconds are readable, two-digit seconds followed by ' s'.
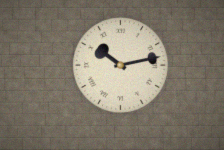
10 h 13 min
